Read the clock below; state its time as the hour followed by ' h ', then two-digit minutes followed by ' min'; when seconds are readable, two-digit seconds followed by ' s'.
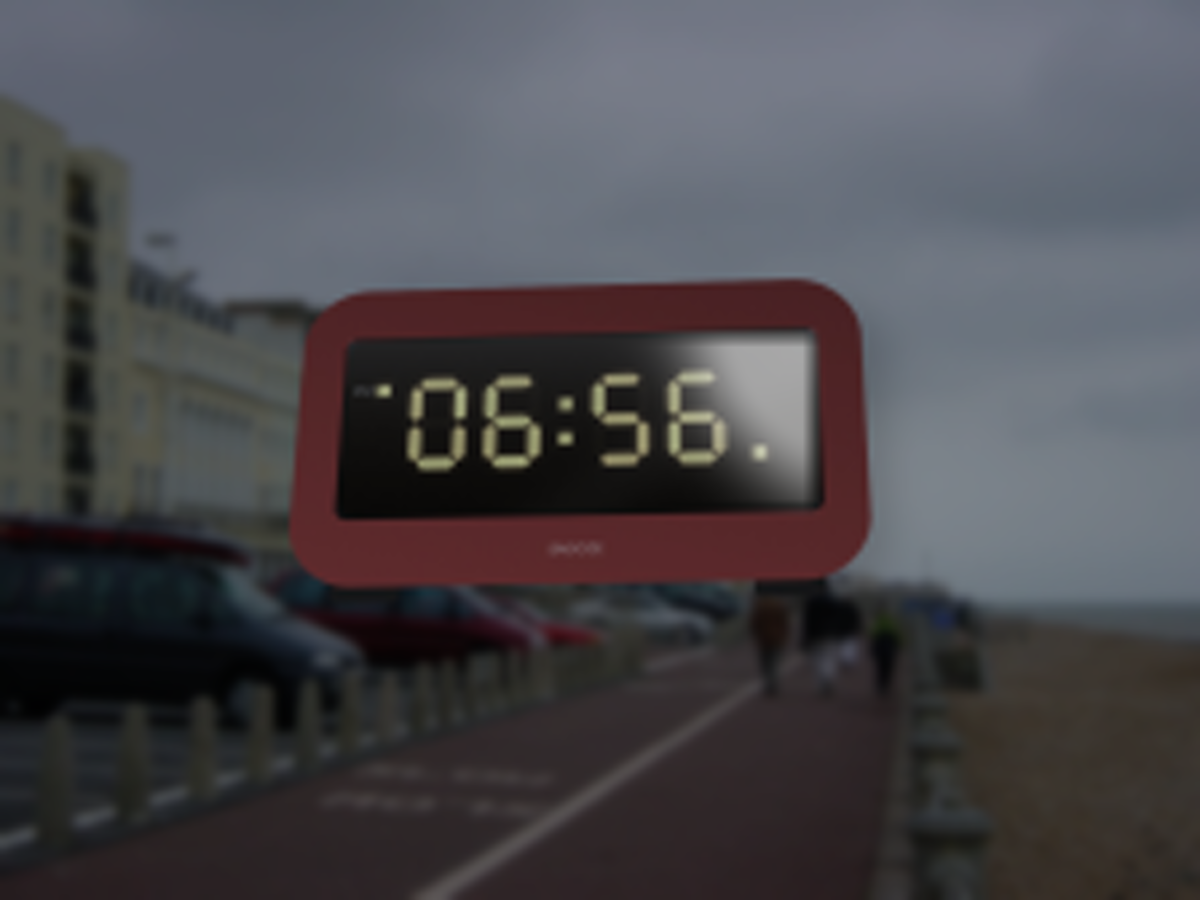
6 h 56 min
